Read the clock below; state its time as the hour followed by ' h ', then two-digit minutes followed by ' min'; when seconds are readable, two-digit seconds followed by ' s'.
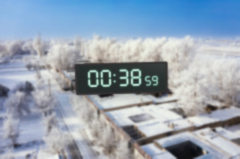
0 h 38 min 59 s
